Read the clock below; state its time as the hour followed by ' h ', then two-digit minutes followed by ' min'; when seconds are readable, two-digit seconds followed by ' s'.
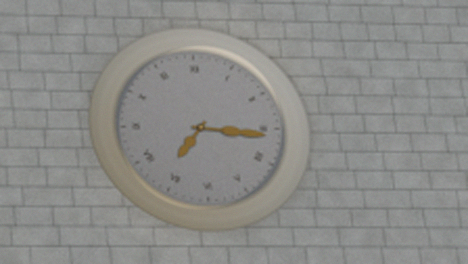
7 h 16 min
